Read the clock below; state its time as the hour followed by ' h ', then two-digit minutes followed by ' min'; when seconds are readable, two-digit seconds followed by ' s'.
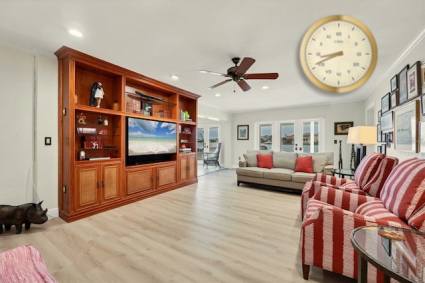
8 h 41 min
